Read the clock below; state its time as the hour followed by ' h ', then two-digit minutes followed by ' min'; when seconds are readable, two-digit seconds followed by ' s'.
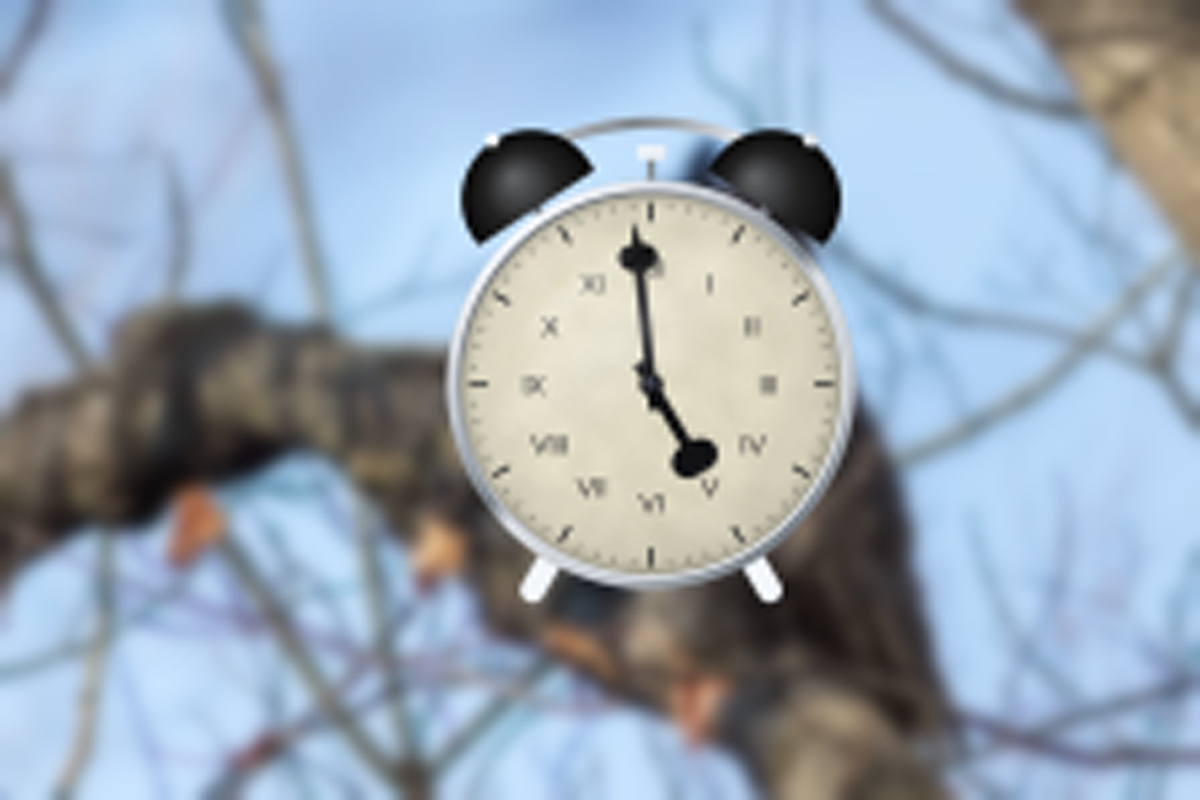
4 h 59 min
